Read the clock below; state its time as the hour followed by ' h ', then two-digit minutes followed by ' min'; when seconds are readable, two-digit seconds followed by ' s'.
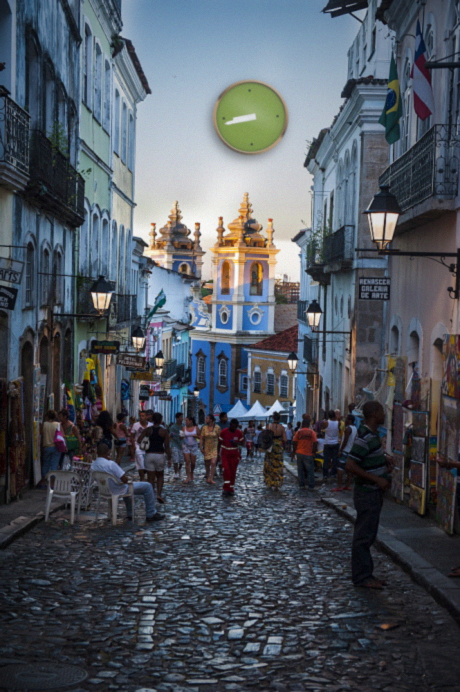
8 h 43 min
